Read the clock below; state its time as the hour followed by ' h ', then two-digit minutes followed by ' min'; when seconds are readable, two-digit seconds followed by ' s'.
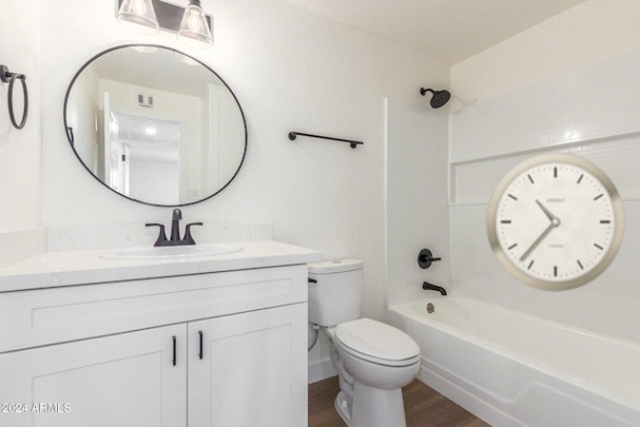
10 h 37 min
